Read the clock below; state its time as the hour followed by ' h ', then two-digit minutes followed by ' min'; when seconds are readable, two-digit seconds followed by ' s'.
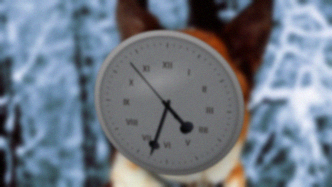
4 h 32 min 53 s
